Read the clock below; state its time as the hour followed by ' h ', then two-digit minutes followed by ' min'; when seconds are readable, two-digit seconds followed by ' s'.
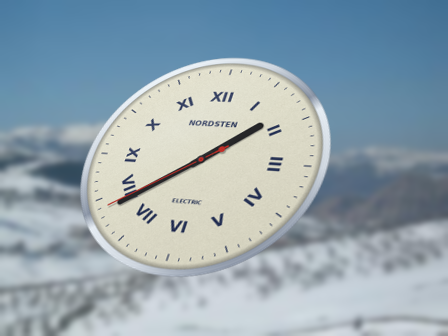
1 h 38 min 39 s
